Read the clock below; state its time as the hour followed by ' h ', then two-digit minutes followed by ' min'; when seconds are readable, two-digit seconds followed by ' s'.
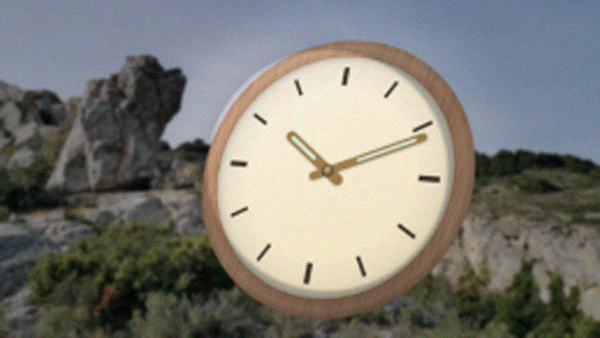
10 h 11 min
